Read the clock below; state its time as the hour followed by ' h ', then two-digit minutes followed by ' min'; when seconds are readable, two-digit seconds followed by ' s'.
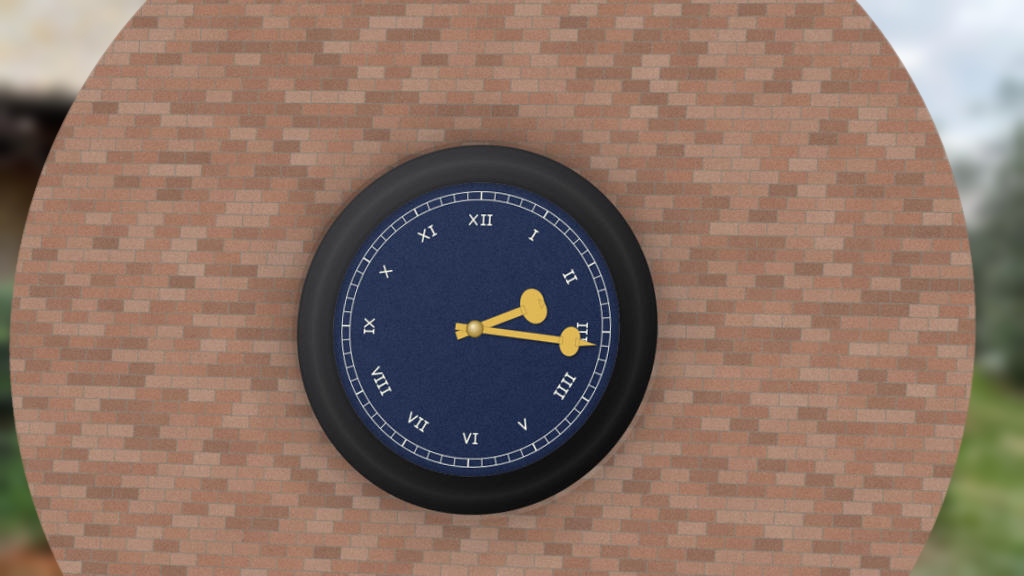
2 h 16 min
